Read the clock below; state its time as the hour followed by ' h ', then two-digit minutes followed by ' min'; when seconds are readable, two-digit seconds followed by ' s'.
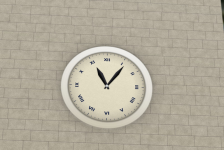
11 h 06 min
